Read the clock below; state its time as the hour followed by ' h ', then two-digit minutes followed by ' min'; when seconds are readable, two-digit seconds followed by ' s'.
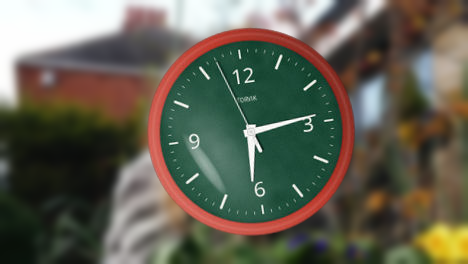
6 h 13 min 57 s
